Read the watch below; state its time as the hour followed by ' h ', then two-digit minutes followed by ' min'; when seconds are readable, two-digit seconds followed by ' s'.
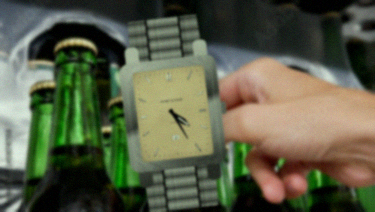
4 h 26 min
